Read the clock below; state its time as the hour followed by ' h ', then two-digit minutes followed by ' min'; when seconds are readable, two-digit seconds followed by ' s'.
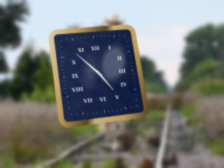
4 h 53 min
